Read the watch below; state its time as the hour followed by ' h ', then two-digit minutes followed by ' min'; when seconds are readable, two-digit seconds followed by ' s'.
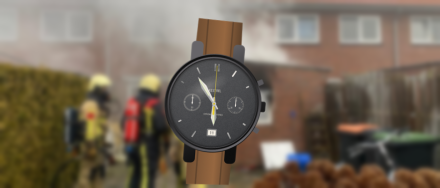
5 h 54 min
